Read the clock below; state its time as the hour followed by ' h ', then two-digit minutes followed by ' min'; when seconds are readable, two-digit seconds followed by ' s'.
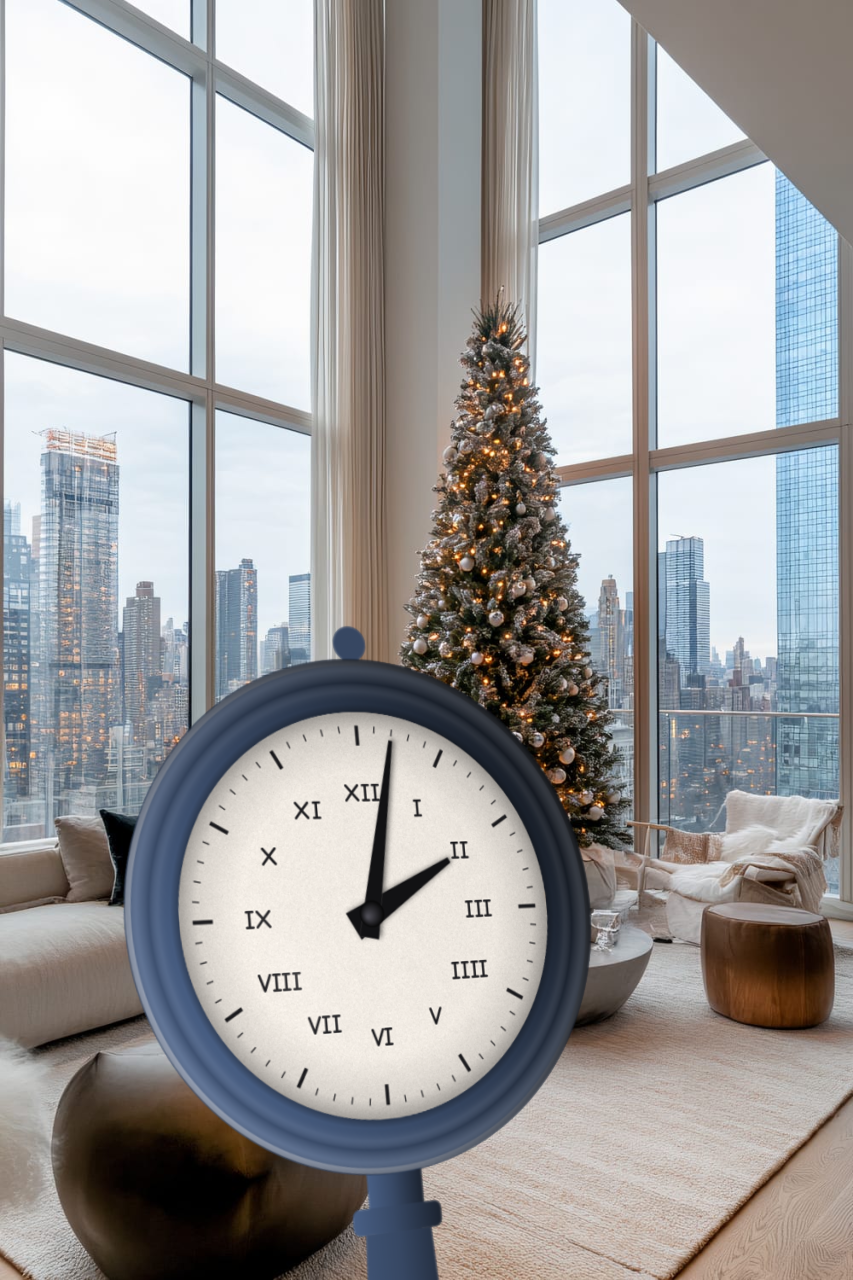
2 h 02 min
